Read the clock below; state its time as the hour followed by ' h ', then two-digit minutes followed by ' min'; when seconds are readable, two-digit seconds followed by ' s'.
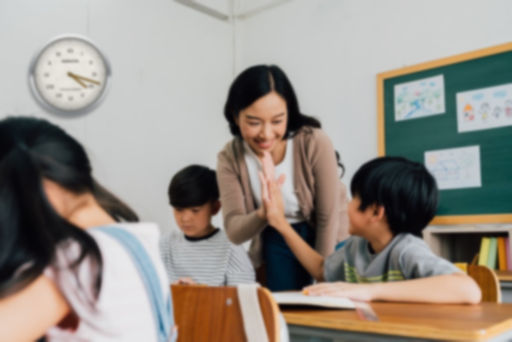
4 h 18 min
